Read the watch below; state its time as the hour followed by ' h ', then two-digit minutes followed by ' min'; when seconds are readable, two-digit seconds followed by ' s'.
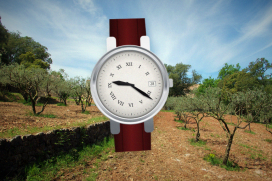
9 h 21 min
